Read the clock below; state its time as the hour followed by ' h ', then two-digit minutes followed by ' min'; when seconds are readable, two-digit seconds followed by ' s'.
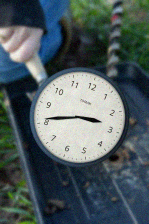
2 h 41 min
